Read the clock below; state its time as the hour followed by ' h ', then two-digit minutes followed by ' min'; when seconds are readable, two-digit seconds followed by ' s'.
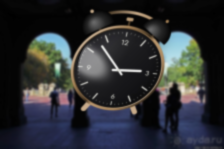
2 h 53 min
